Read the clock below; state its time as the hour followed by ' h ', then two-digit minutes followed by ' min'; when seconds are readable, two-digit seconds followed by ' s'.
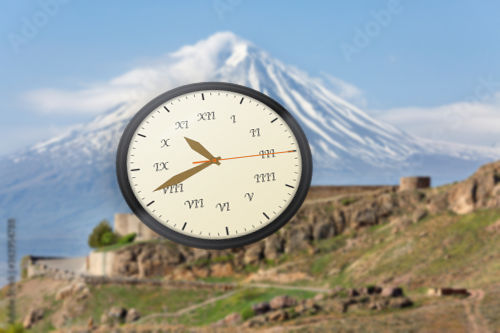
10 h 41 min 15 s
